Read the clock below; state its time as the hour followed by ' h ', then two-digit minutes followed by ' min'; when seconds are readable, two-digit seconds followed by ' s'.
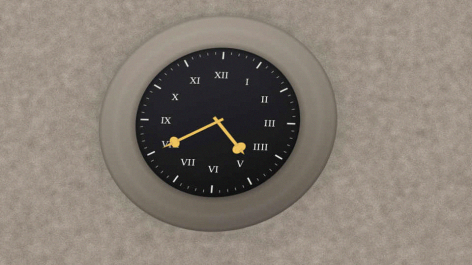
4 h 40 min
